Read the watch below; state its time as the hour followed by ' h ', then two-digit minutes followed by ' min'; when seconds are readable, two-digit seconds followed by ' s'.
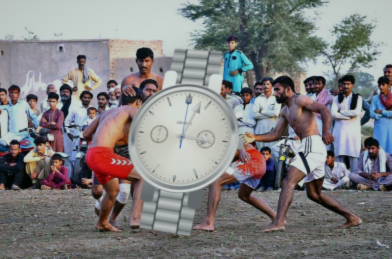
3 h 03 min
